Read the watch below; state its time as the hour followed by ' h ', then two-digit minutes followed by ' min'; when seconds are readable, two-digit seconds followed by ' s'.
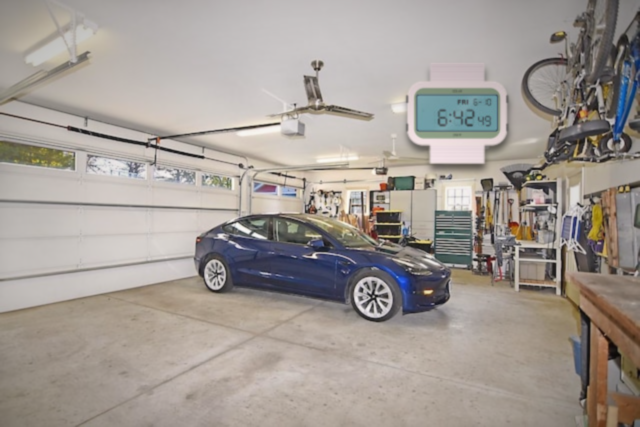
6 h 42 min 49 s
